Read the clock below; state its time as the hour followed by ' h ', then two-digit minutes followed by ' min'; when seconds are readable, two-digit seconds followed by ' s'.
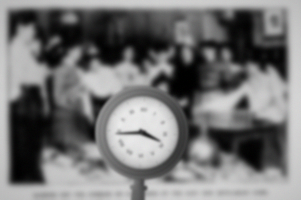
3 h 44 min
